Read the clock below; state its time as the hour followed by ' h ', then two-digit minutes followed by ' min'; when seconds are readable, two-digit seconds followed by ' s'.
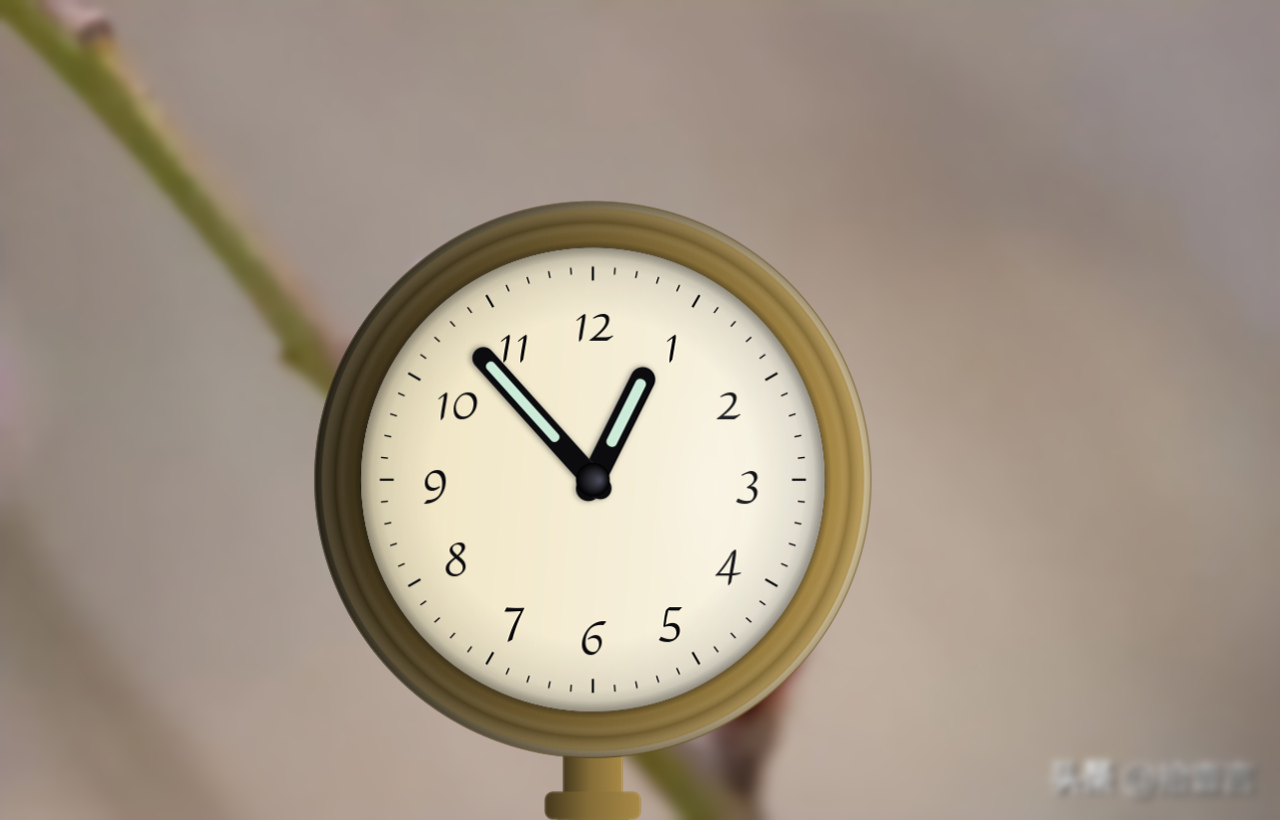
12 h 53 min
